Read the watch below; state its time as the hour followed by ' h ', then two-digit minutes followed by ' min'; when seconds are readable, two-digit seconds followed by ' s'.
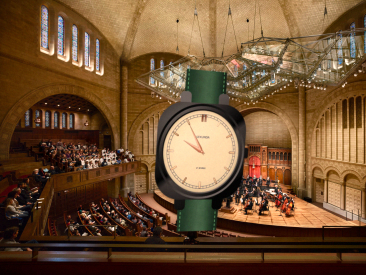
9 h 55 min
